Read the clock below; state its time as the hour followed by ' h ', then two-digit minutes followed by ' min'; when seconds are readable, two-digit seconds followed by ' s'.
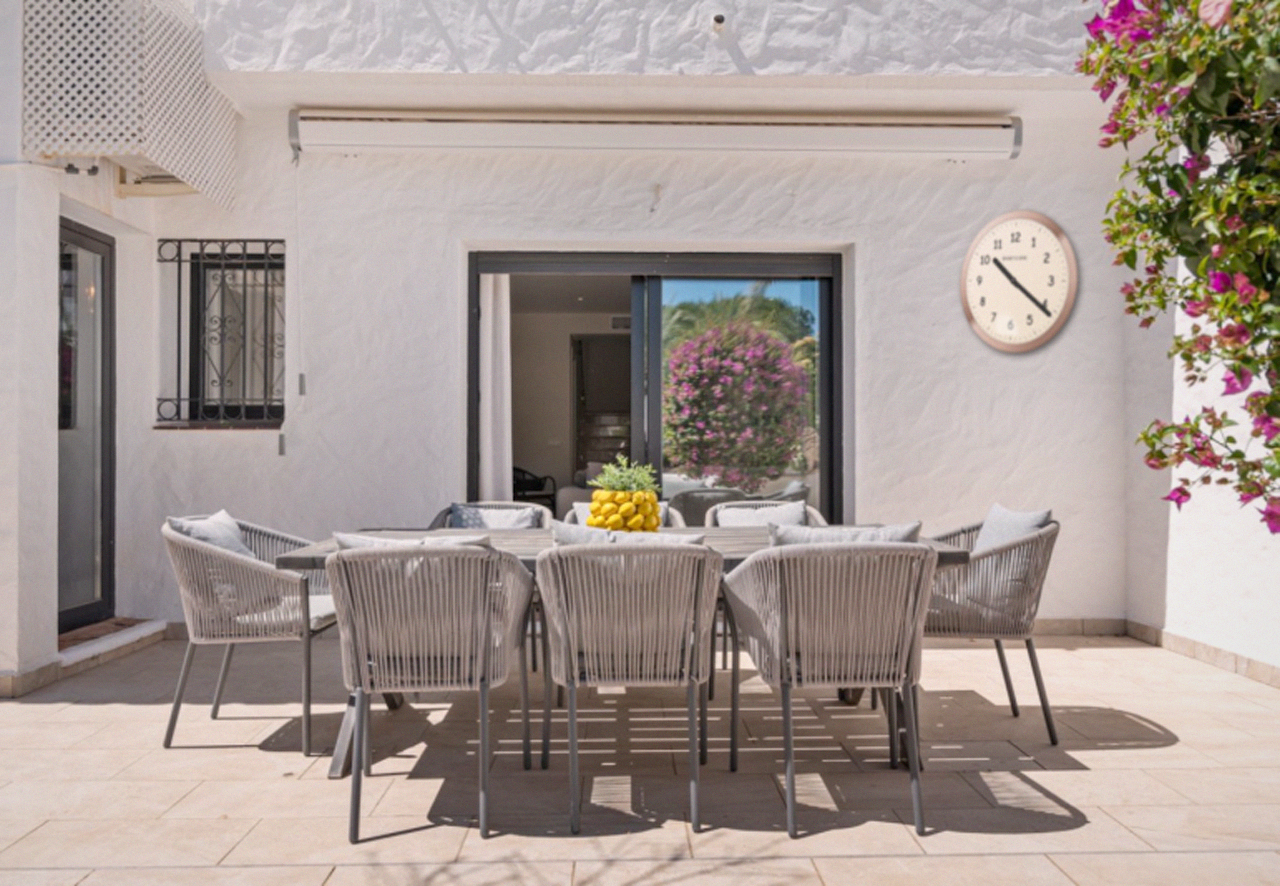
10 h 21 min
